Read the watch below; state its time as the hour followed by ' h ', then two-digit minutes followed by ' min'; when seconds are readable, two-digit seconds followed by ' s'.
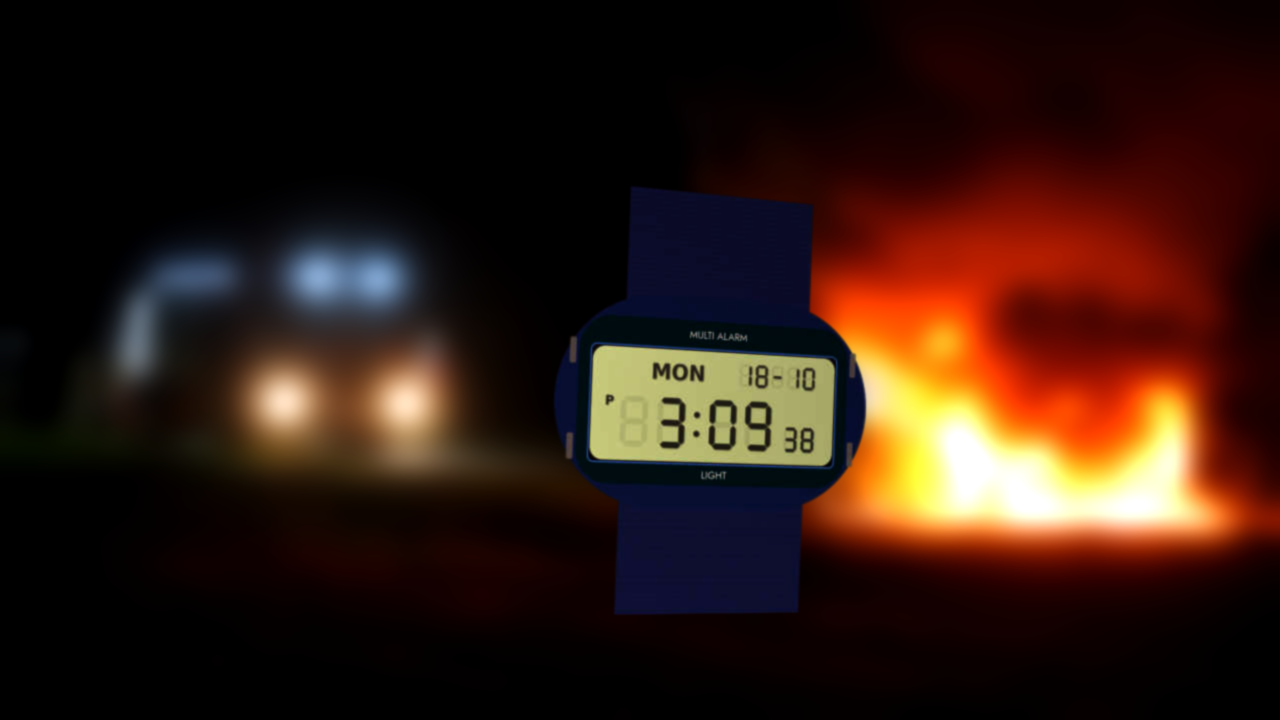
3 h 09 min 38 s
